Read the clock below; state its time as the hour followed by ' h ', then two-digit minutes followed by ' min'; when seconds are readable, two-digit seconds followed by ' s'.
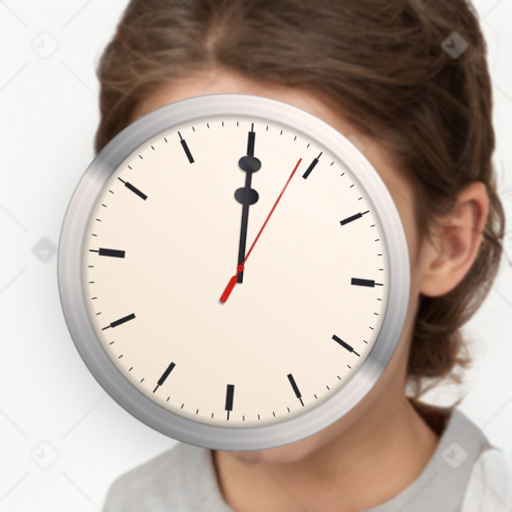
12 h 00 min 04 s
